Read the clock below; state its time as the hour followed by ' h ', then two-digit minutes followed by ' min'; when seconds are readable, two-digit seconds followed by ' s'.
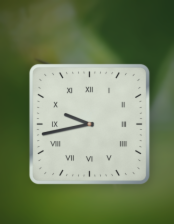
9 h 43 min
